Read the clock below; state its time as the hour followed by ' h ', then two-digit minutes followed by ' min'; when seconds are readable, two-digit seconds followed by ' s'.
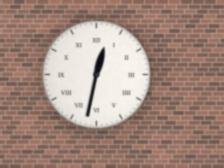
12 h 32 min
